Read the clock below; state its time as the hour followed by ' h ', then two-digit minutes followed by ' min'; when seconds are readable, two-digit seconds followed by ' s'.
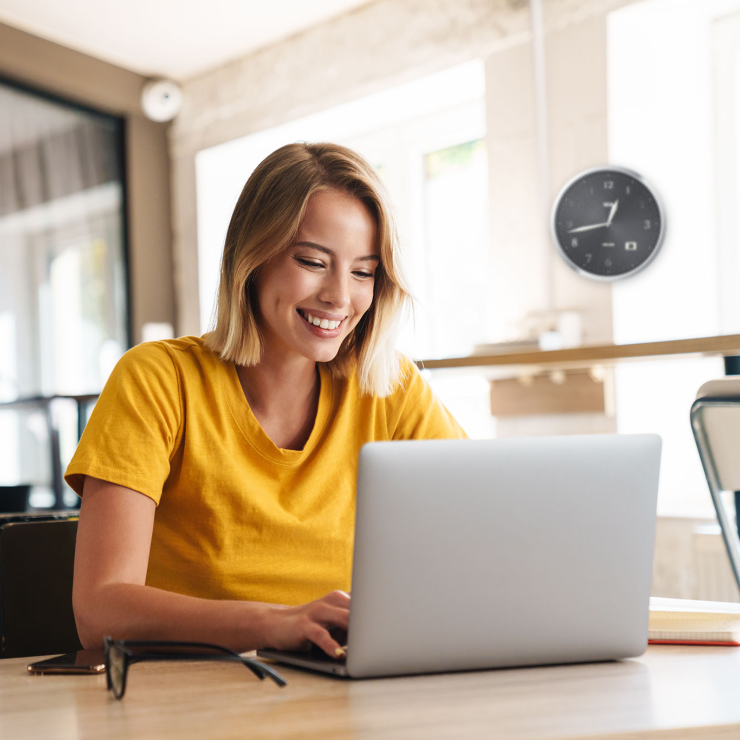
12 h 43 min
